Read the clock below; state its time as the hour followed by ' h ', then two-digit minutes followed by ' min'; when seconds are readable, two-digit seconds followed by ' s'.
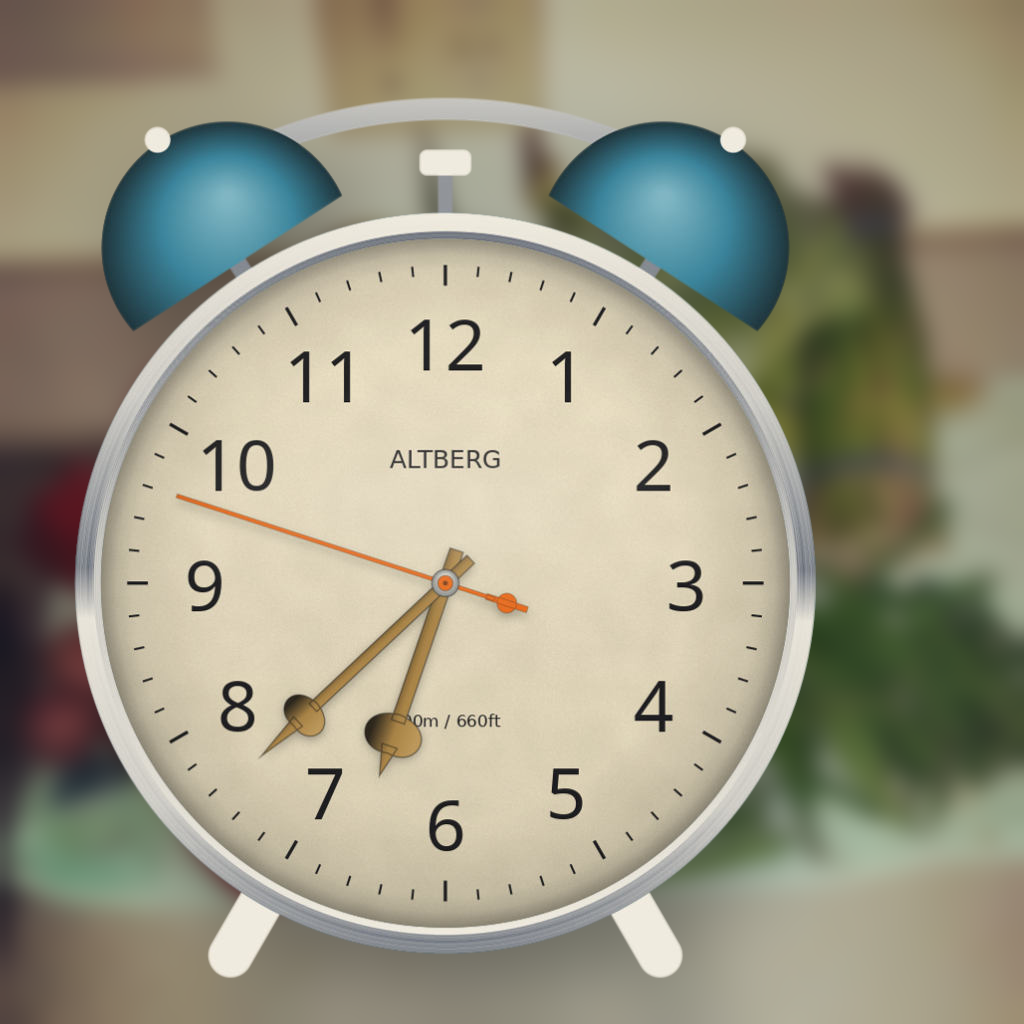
6 h 37 min 48 s
